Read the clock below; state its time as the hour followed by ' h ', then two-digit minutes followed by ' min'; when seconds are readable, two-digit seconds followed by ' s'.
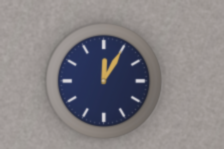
12 h 05 min
